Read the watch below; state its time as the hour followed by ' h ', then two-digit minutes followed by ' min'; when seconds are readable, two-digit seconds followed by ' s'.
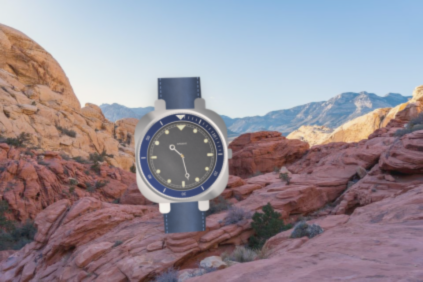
10 h 28 min
